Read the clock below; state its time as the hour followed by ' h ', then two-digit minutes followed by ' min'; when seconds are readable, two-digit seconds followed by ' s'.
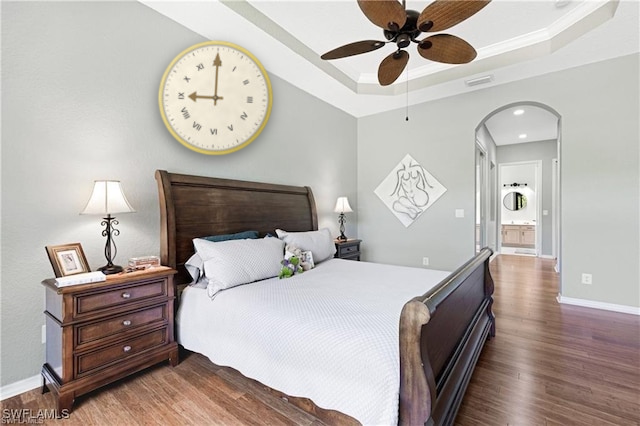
9 h 00 min
